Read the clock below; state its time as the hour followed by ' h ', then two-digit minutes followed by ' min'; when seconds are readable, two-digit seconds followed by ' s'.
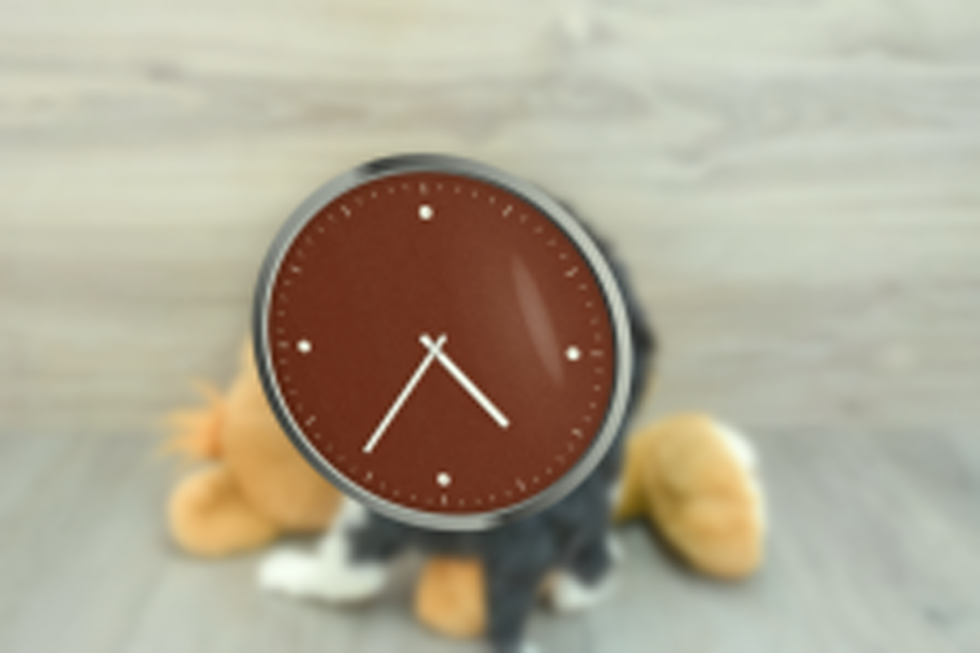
4 h 36 min
